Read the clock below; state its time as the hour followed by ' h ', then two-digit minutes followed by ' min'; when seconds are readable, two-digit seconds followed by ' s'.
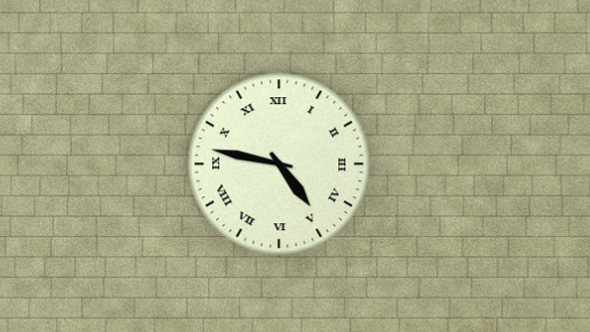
4 h 47 min
